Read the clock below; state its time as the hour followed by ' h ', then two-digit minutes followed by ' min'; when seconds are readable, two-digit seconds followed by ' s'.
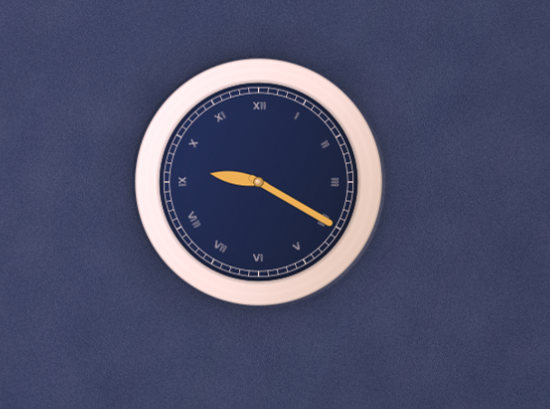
9 h 20 min
